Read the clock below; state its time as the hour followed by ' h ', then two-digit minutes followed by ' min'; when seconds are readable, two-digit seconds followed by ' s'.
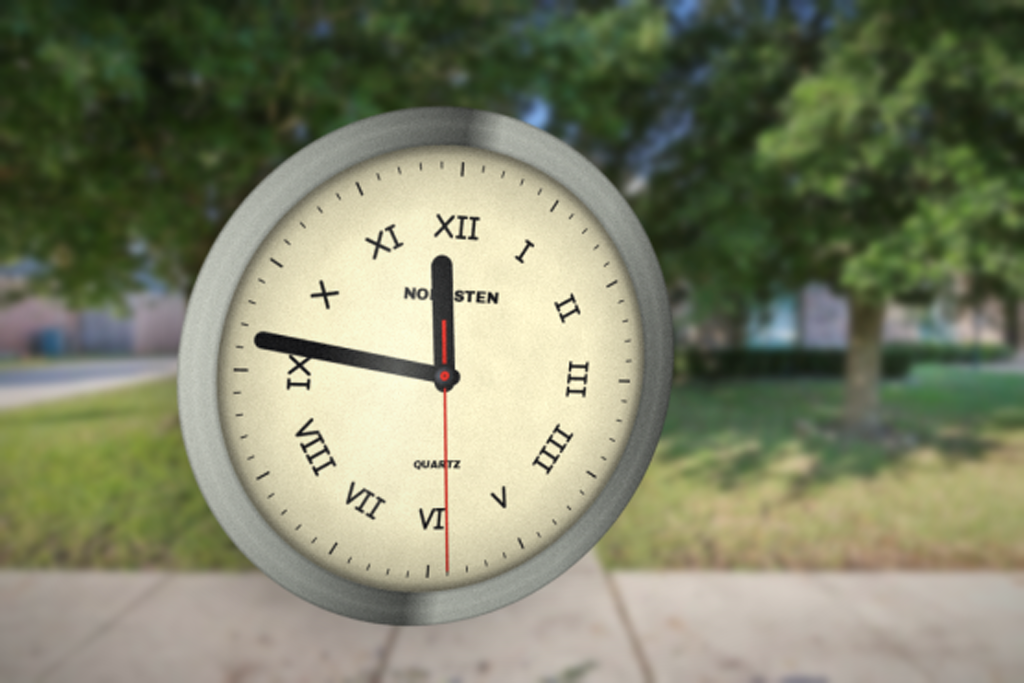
11 h 46 min 29 s
